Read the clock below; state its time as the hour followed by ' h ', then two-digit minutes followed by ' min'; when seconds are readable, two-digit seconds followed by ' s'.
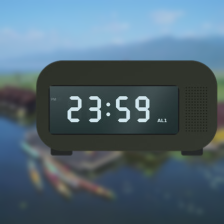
23 h 59 min
